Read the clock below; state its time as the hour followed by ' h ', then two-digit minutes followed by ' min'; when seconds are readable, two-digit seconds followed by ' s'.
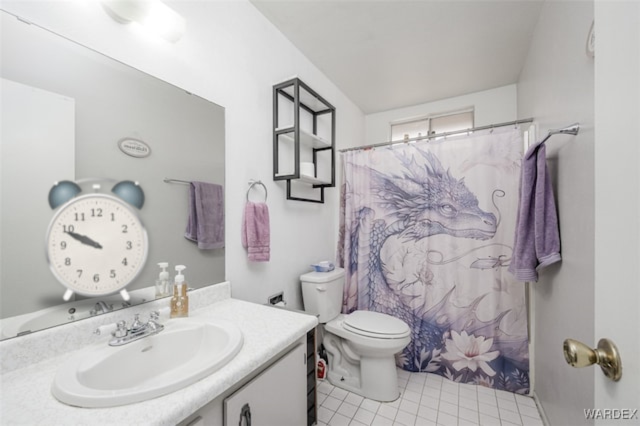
9 h 49 min
